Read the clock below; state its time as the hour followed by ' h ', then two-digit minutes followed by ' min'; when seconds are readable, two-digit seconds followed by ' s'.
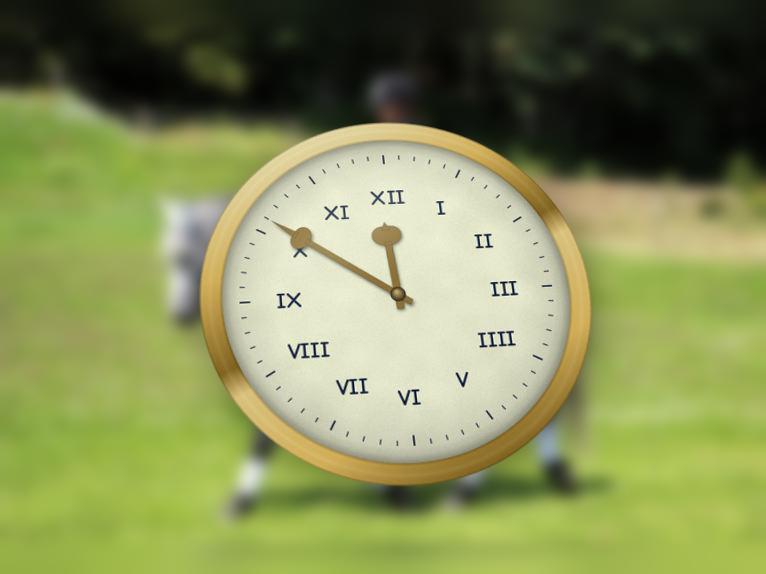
11 h 51 min
